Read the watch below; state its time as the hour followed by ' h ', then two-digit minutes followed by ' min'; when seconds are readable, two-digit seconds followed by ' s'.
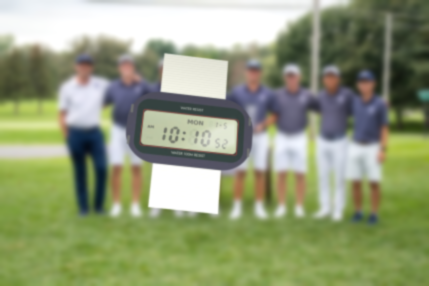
10 h 10 min 52 s
